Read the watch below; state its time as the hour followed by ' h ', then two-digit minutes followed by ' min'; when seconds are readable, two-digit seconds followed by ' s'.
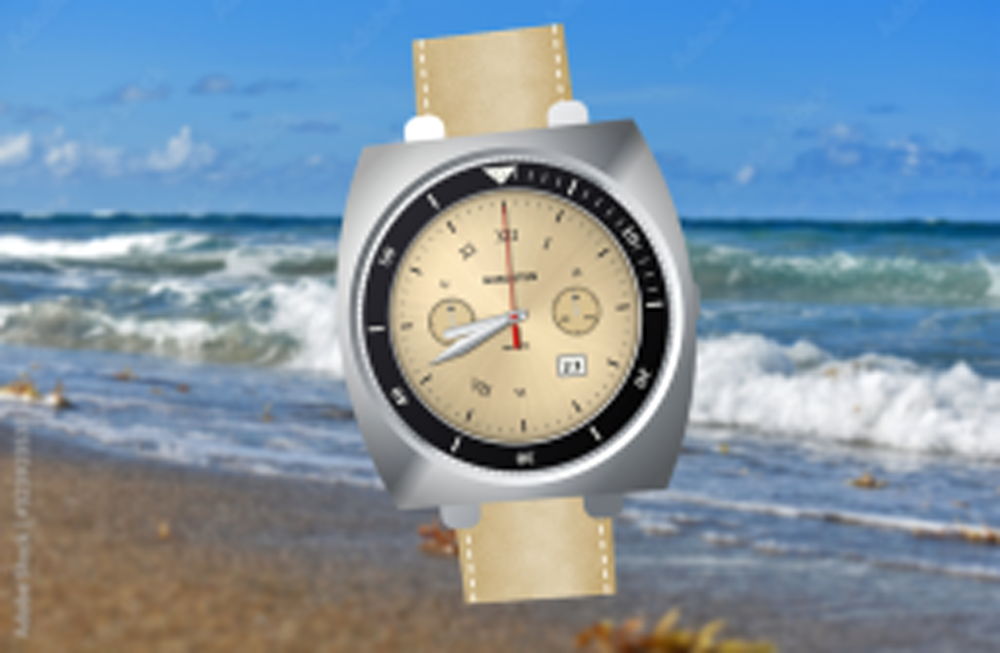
8 h 41 min
